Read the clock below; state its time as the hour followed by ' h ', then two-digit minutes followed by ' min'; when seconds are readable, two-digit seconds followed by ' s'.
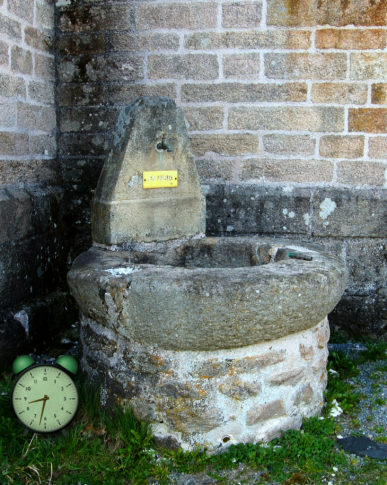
8 h 32 min
